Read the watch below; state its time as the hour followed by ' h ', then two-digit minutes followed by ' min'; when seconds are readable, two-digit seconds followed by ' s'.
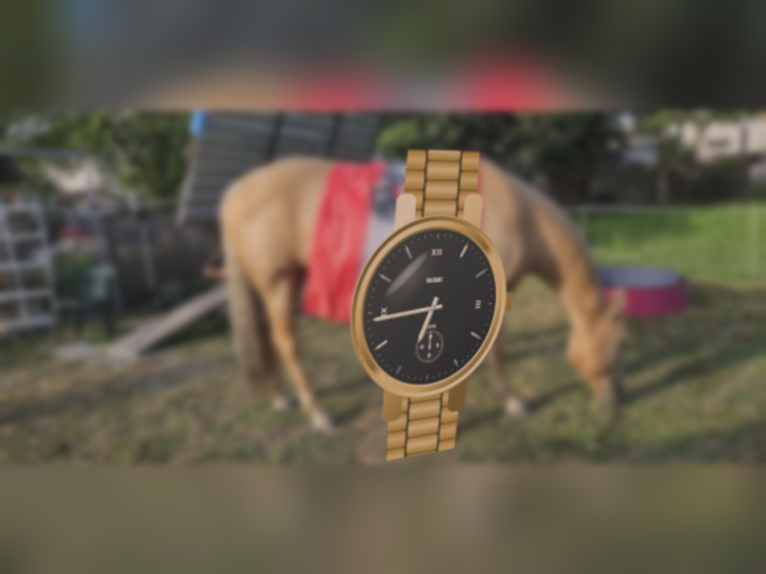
6 h 44 min
